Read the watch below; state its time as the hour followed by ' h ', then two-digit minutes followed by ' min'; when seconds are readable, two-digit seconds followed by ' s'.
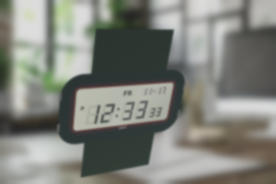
12 h 33 min
